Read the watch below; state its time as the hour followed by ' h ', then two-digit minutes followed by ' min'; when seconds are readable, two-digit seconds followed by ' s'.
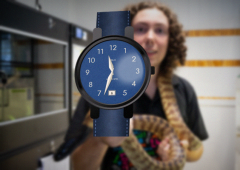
11 h 33 min
